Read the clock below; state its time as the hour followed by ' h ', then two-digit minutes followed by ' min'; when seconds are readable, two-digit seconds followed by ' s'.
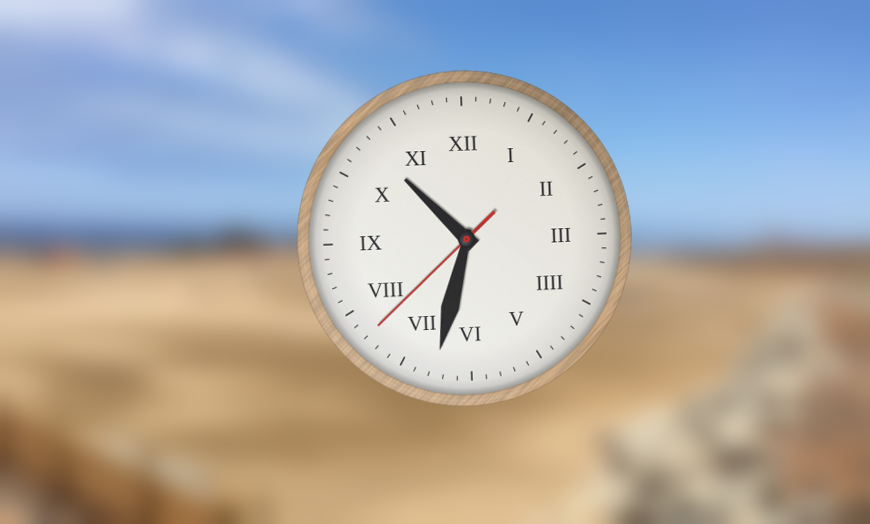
10 h 32 min 38 s
